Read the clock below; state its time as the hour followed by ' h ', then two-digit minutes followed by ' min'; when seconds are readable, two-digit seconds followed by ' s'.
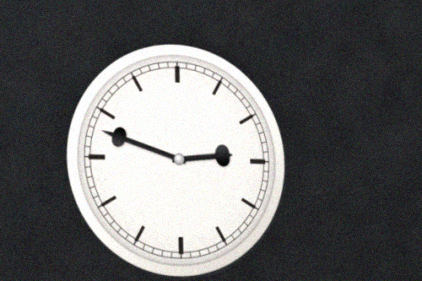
2 h 48 min
